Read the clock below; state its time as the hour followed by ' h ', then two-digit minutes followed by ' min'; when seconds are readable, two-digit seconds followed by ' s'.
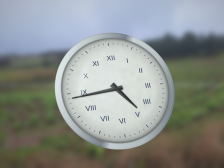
4 h 44 min
